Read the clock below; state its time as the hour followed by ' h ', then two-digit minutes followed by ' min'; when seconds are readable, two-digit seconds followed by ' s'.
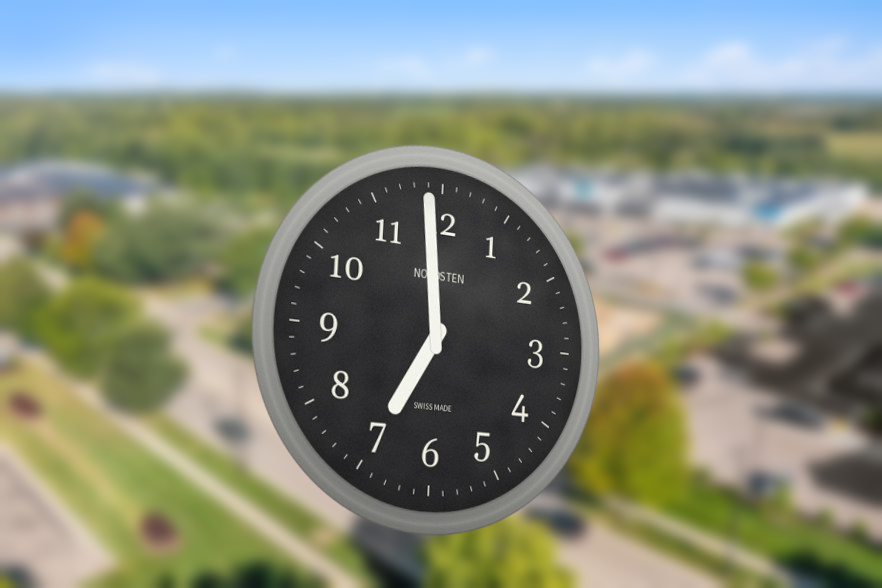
6 h 59 min
